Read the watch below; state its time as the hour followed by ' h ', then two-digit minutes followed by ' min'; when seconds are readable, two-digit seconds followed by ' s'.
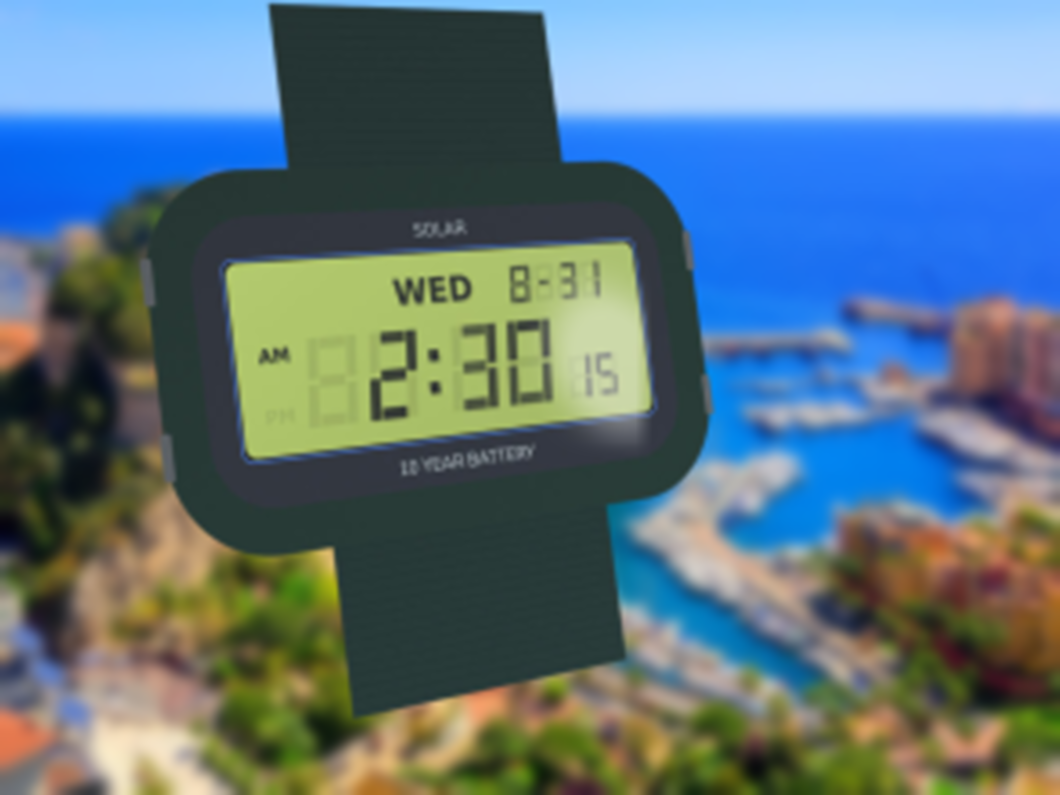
2 h 30 min 15 s
